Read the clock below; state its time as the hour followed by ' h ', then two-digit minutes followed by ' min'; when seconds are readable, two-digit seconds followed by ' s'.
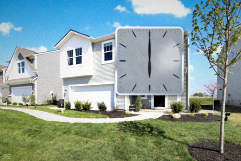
6 h 00 min
